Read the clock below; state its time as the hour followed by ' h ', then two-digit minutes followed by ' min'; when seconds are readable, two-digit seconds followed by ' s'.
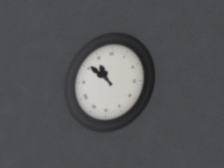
10 h 51 min
